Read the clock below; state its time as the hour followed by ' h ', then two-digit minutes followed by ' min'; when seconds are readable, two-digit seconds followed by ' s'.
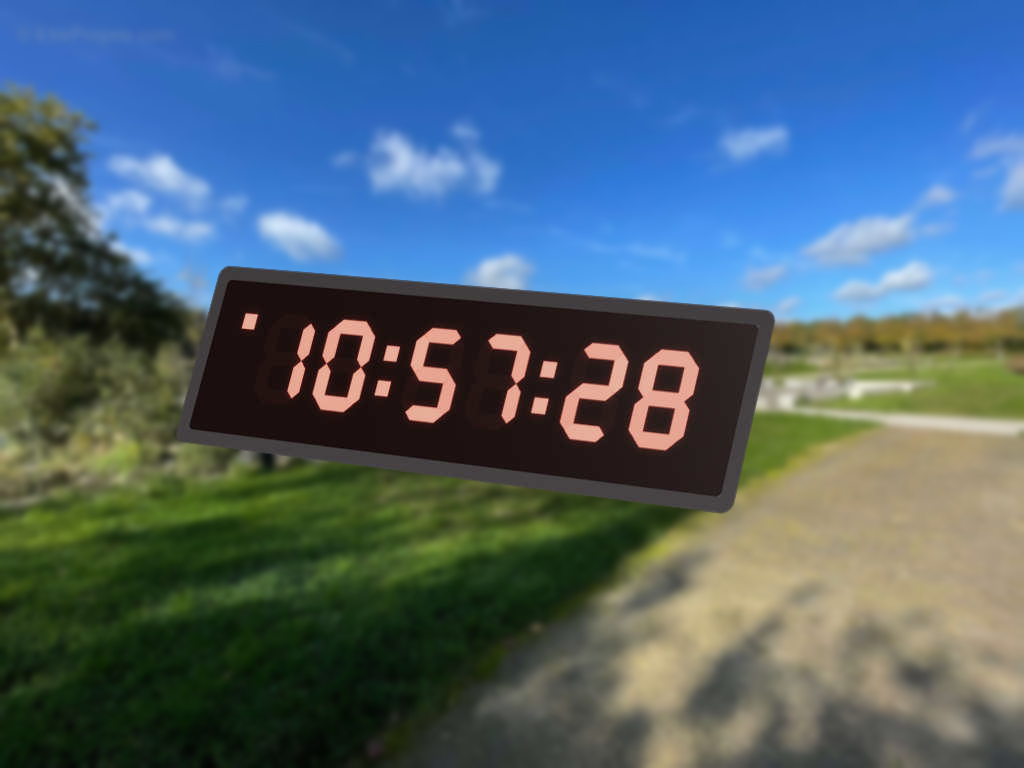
10 h 57 min 28 s
